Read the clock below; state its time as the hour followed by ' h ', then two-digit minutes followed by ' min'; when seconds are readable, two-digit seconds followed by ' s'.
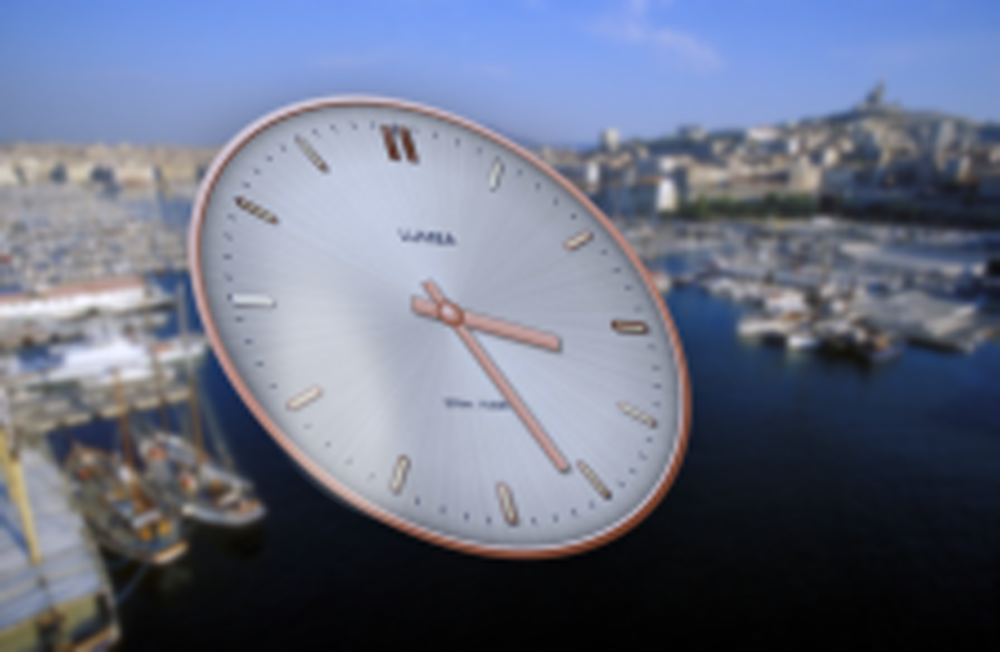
3 h 26 min
